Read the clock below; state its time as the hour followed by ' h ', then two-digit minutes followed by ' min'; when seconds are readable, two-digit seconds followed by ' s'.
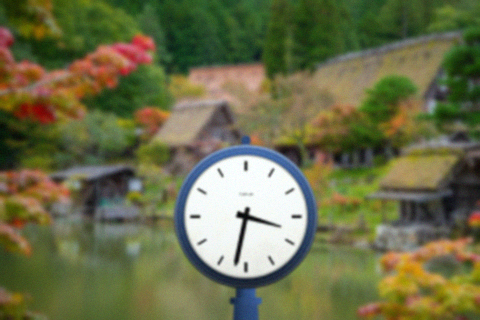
3 h 32 min
